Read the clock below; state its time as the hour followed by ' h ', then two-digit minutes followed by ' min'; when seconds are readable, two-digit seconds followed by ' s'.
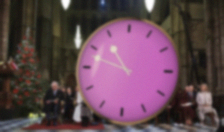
10 h 48 min
